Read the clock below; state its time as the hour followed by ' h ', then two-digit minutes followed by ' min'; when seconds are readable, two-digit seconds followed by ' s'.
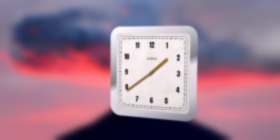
1 h 39 min
